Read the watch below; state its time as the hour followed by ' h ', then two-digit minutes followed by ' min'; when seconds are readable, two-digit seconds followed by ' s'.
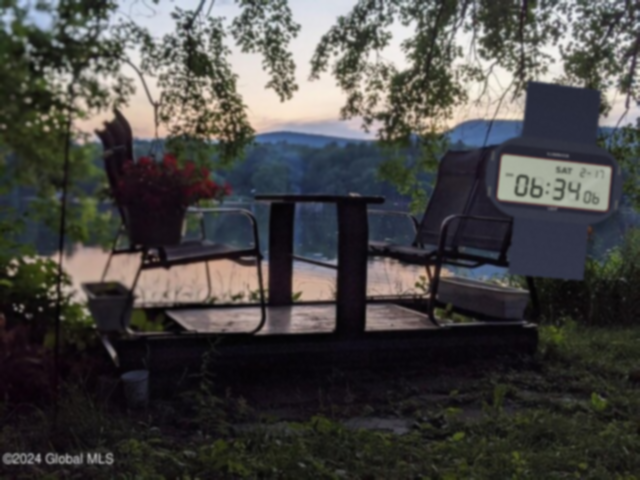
6 h 34 min 06 s
